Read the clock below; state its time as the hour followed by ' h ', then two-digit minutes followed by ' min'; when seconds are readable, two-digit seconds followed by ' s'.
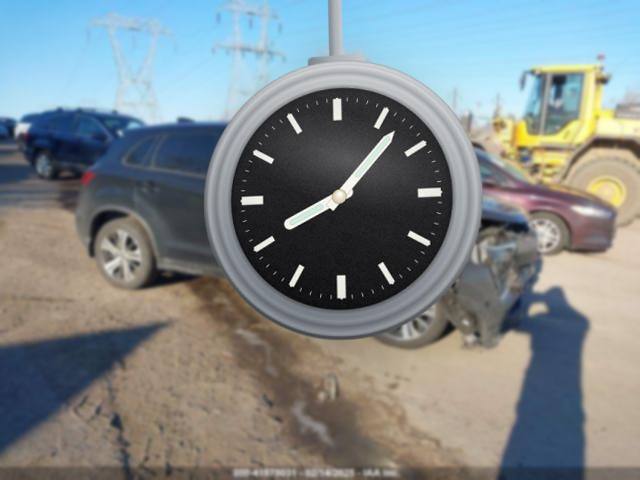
8 h 07 min
